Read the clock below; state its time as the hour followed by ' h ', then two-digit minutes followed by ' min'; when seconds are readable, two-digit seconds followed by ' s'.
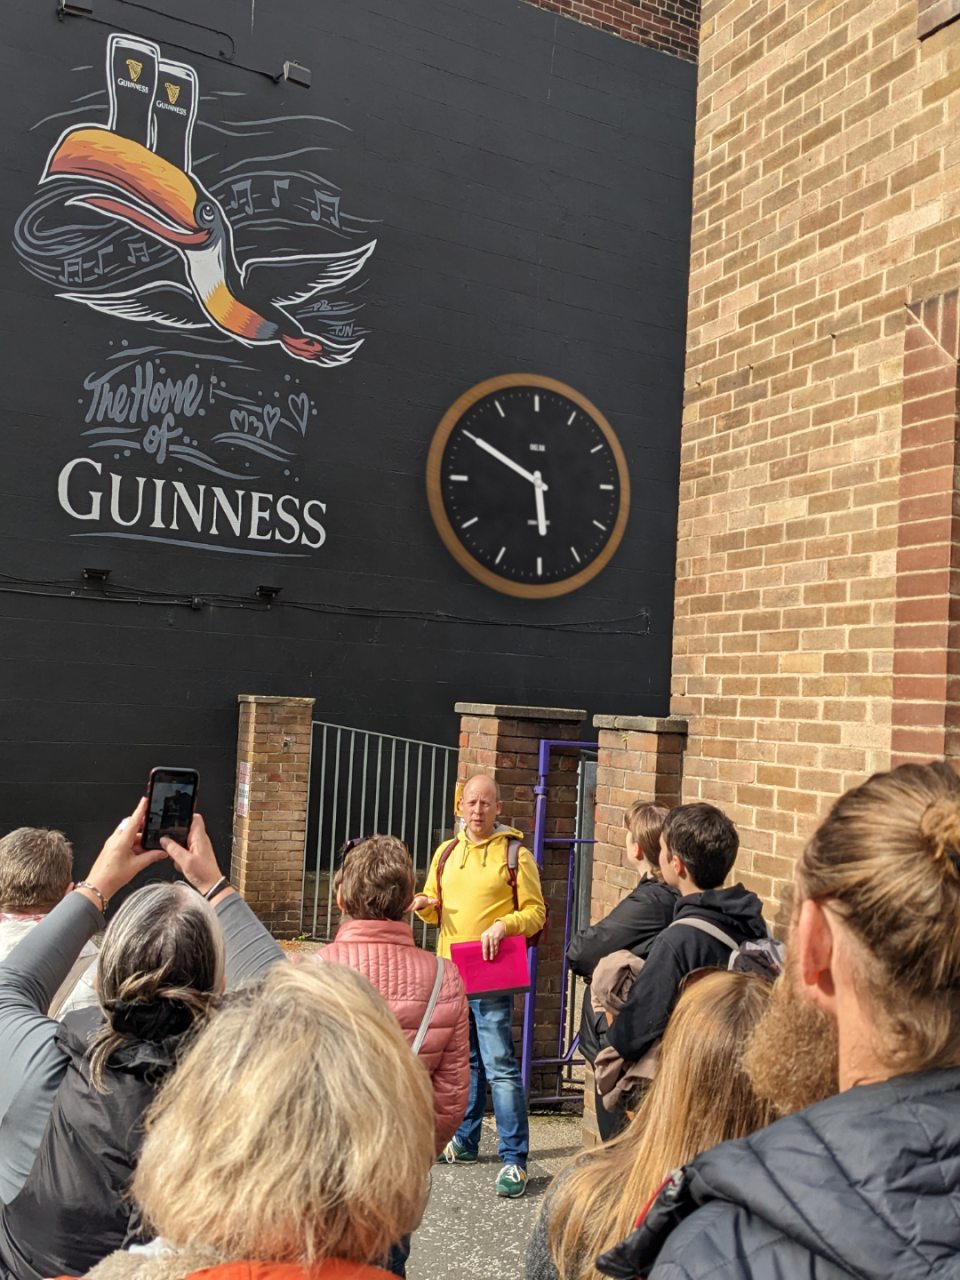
5 h 50 min
